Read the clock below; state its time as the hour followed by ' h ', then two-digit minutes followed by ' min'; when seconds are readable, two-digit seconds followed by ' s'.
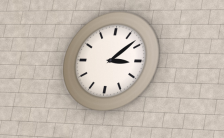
3 h 08 min
